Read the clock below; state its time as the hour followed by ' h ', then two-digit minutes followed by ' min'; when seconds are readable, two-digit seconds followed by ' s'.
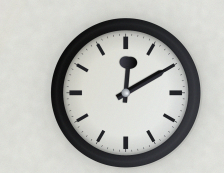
12 h 10 min
